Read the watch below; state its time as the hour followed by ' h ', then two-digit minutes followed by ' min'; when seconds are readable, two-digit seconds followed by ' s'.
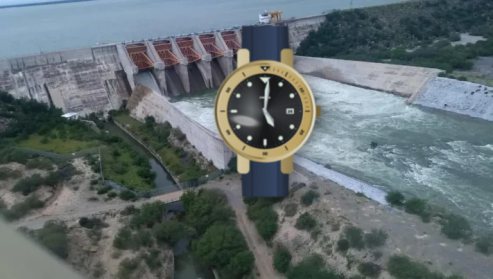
5 h 01 min
